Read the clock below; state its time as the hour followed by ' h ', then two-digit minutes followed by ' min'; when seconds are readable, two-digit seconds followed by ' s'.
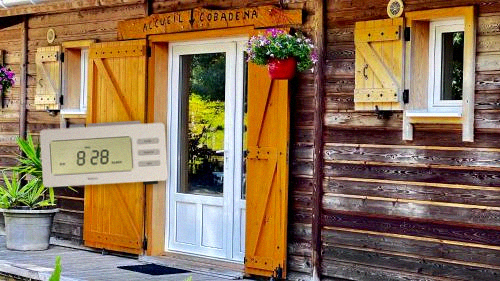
8 h 28 min
